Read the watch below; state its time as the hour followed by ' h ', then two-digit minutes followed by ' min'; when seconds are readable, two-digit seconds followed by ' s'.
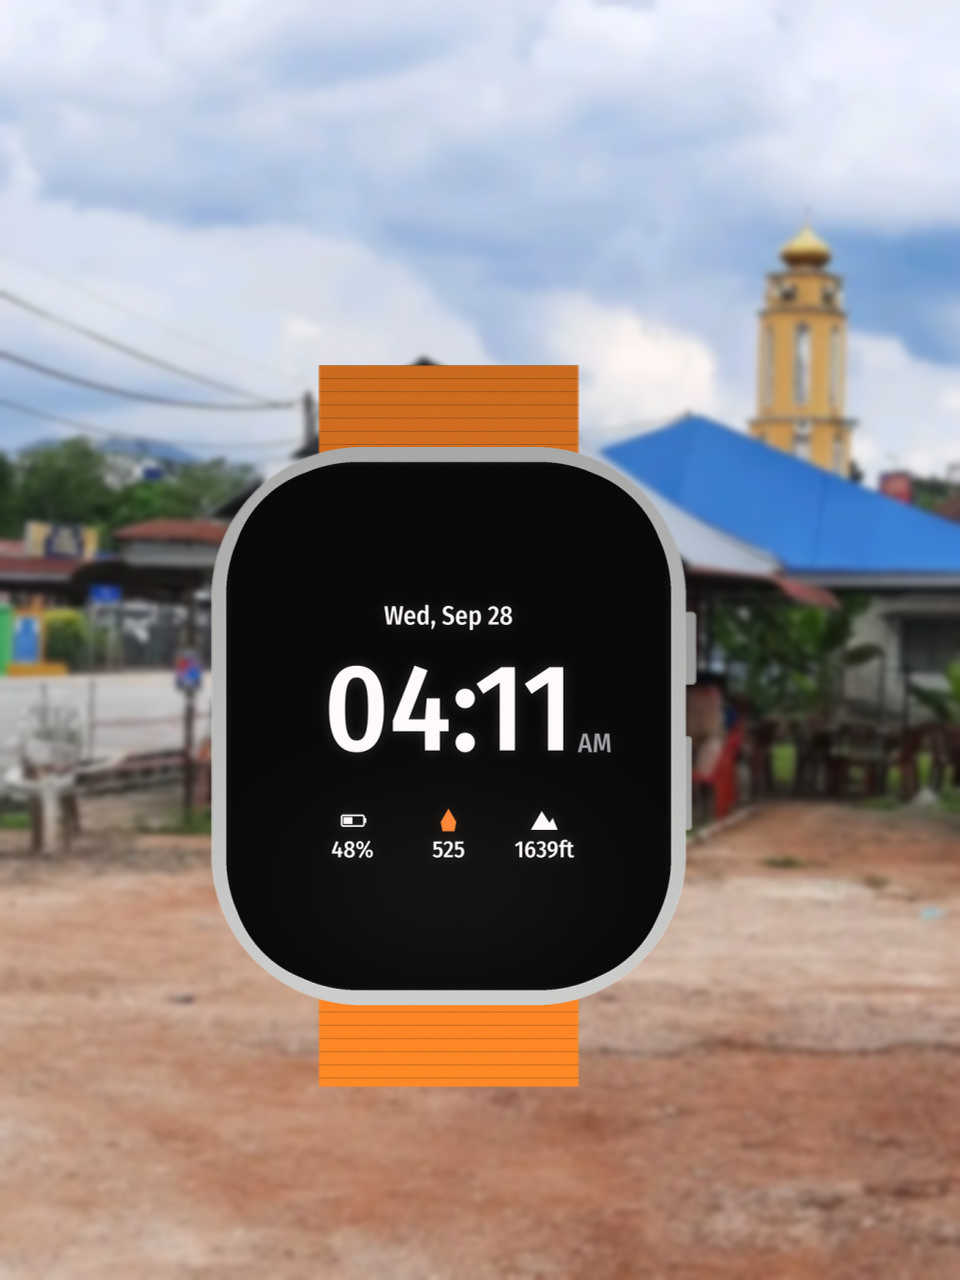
4 h 11 min
